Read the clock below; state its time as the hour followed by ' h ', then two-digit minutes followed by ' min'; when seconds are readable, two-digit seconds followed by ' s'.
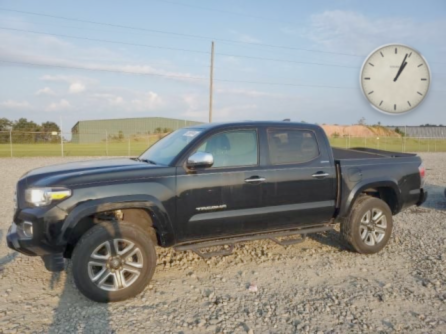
1 h 04 min
